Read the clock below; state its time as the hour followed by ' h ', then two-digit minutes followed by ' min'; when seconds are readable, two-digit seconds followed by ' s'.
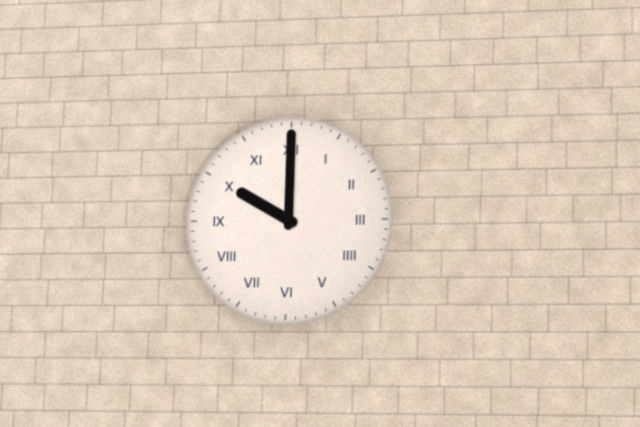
10 h 00 min
